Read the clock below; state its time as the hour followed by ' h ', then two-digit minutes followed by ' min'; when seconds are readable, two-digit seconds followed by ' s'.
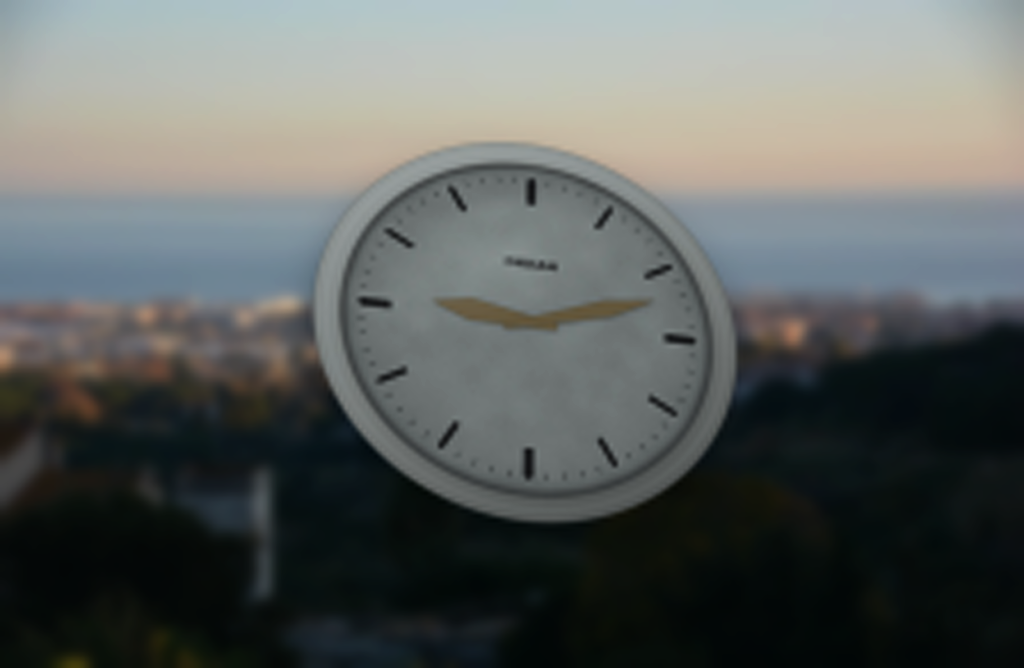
9 h 12 min
